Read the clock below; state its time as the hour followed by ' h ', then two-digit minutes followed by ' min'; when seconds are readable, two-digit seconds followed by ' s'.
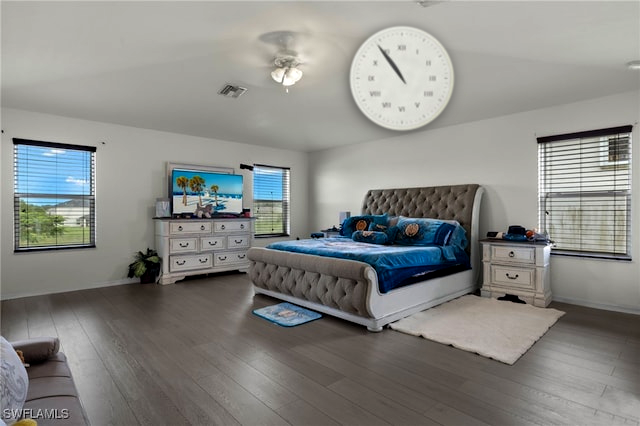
10 h 54 min
